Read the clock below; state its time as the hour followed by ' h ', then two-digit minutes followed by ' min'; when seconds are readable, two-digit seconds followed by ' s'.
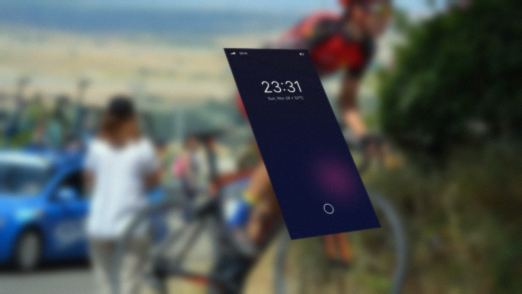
23 h 31 min
